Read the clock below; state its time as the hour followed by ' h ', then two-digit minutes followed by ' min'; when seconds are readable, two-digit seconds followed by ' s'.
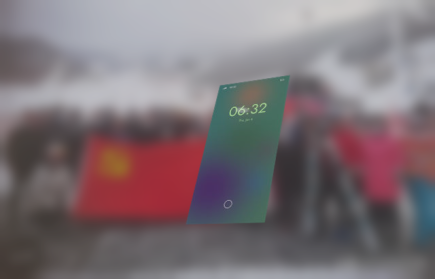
6 h 32 min
